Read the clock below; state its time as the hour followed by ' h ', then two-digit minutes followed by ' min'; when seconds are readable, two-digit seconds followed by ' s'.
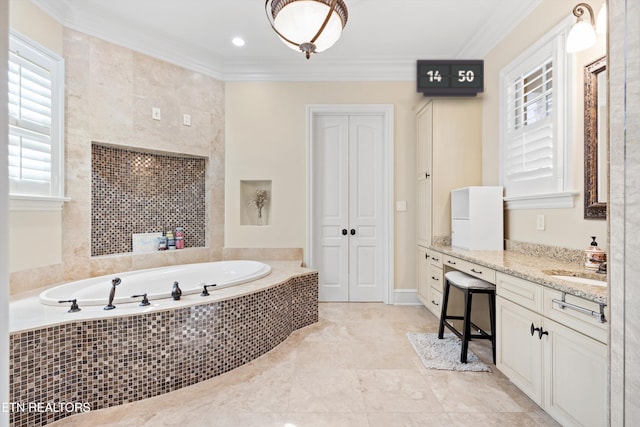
14 h 50 min
